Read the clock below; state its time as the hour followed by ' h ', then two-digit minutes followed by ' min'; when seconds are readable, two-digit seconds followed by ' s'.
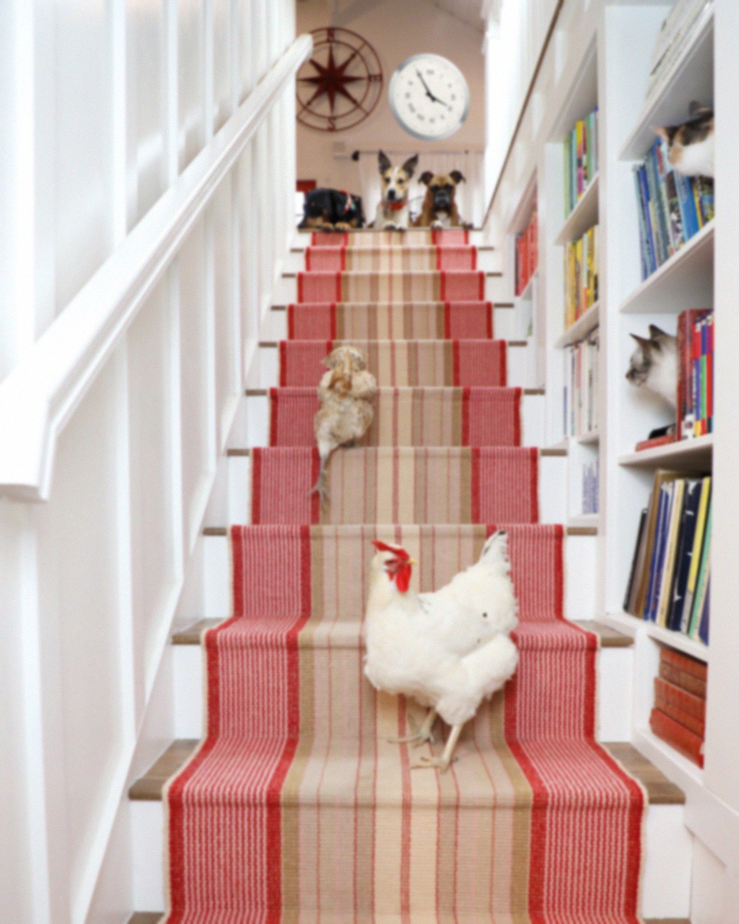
3 h 55 min
